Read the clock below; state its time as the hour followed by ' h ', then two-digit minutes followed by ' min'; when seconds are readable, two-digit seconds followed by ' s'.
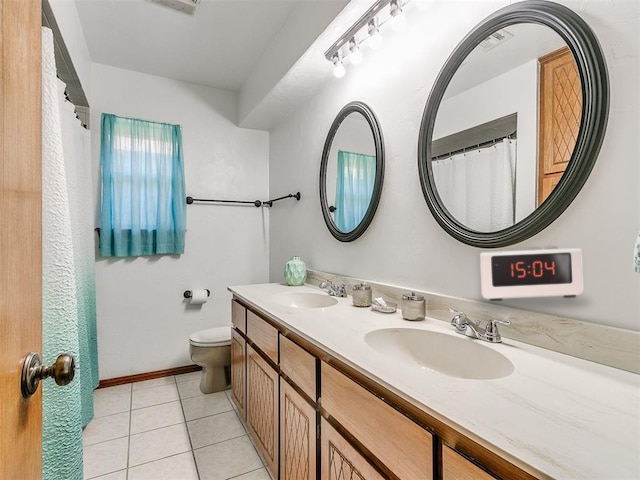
15 h 04 min
